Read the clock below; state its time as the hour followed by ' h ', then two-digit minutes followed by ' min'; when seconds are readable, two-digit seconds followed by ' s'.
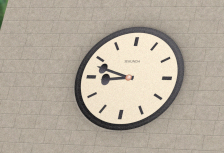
8 h 48 min
